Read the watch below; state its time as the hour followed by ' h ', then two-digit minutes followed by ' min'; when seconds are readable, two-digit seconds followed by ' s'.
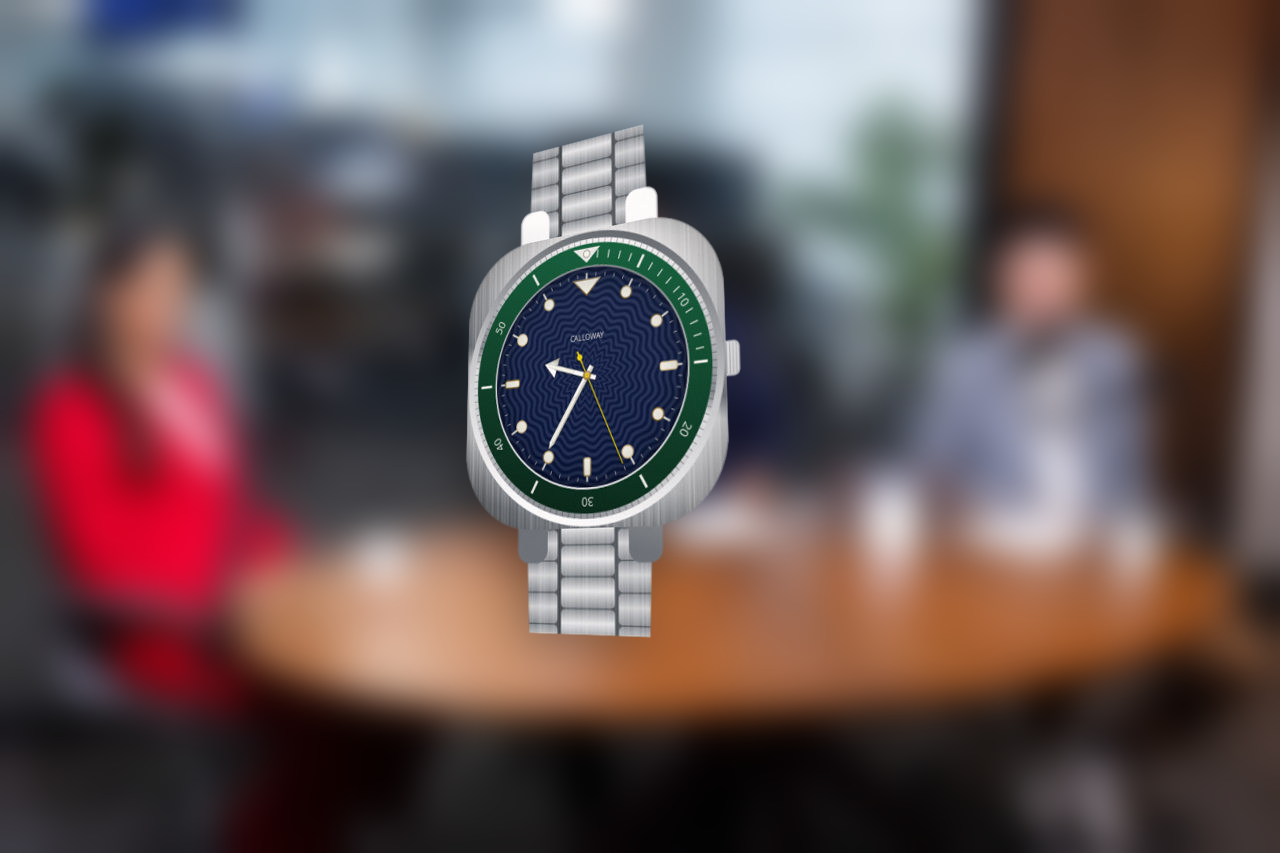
9 h 35 min 26 s
